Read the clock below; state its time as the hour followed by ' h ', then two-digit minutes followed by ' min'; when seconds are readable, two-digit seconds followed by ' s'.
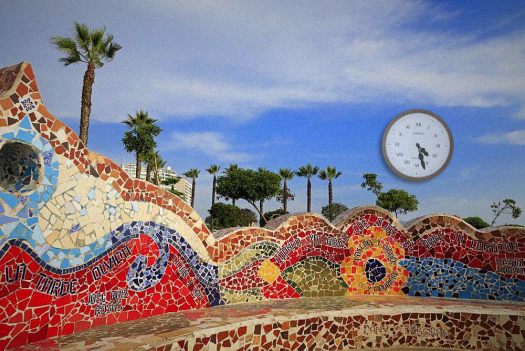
4 h 27 min
